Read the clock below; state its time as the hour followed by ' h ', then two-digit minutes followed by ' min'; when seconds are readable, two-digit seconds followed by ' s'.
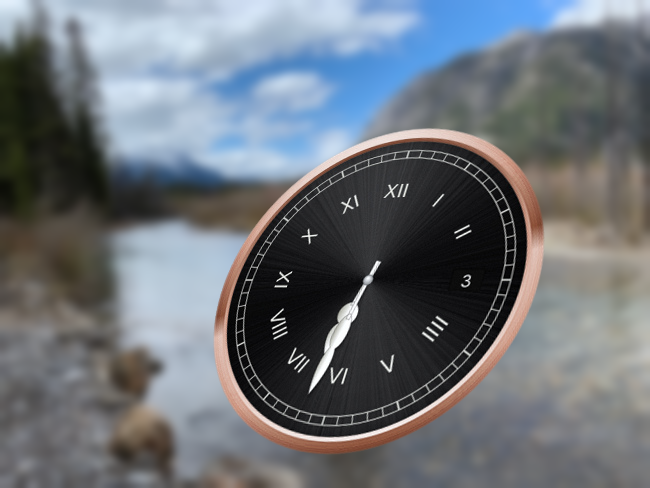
6 h 32 min
